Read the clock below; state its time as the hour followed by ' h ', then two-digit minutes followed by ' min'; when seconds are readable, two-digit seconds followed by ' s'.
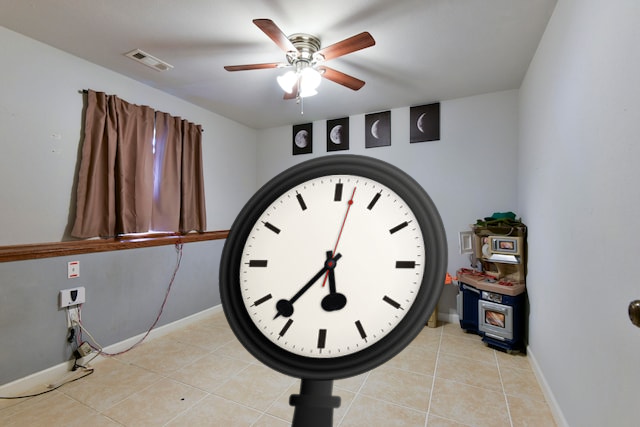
5 h 37 min 02 s
